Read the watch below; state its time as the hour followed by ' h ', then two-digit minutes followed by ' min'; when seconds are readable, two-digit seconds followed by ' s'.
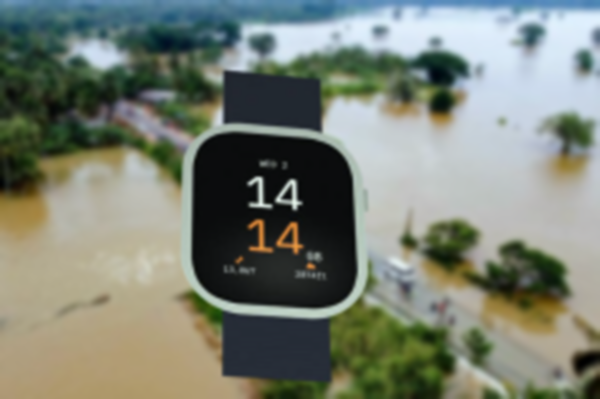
14 h 14 min
